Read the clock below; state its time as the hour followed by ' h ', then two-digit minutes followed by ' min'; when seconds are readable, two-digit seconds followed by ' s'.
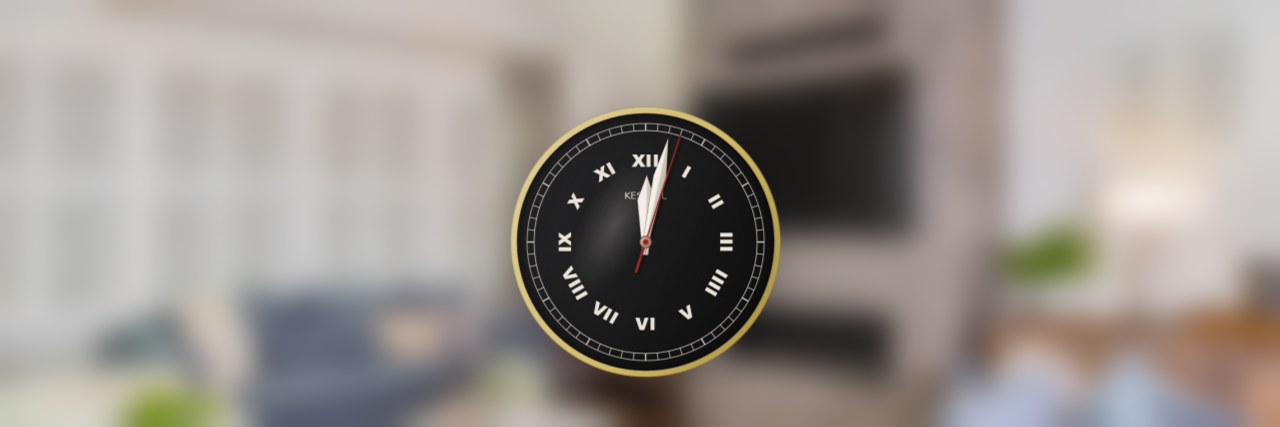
12 h 02 min 03 s
